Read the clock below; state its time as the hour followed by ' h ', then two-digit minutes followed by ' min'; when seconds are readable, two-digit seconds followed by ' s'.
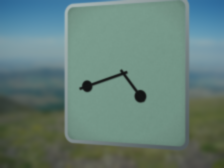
4 h 42 min
